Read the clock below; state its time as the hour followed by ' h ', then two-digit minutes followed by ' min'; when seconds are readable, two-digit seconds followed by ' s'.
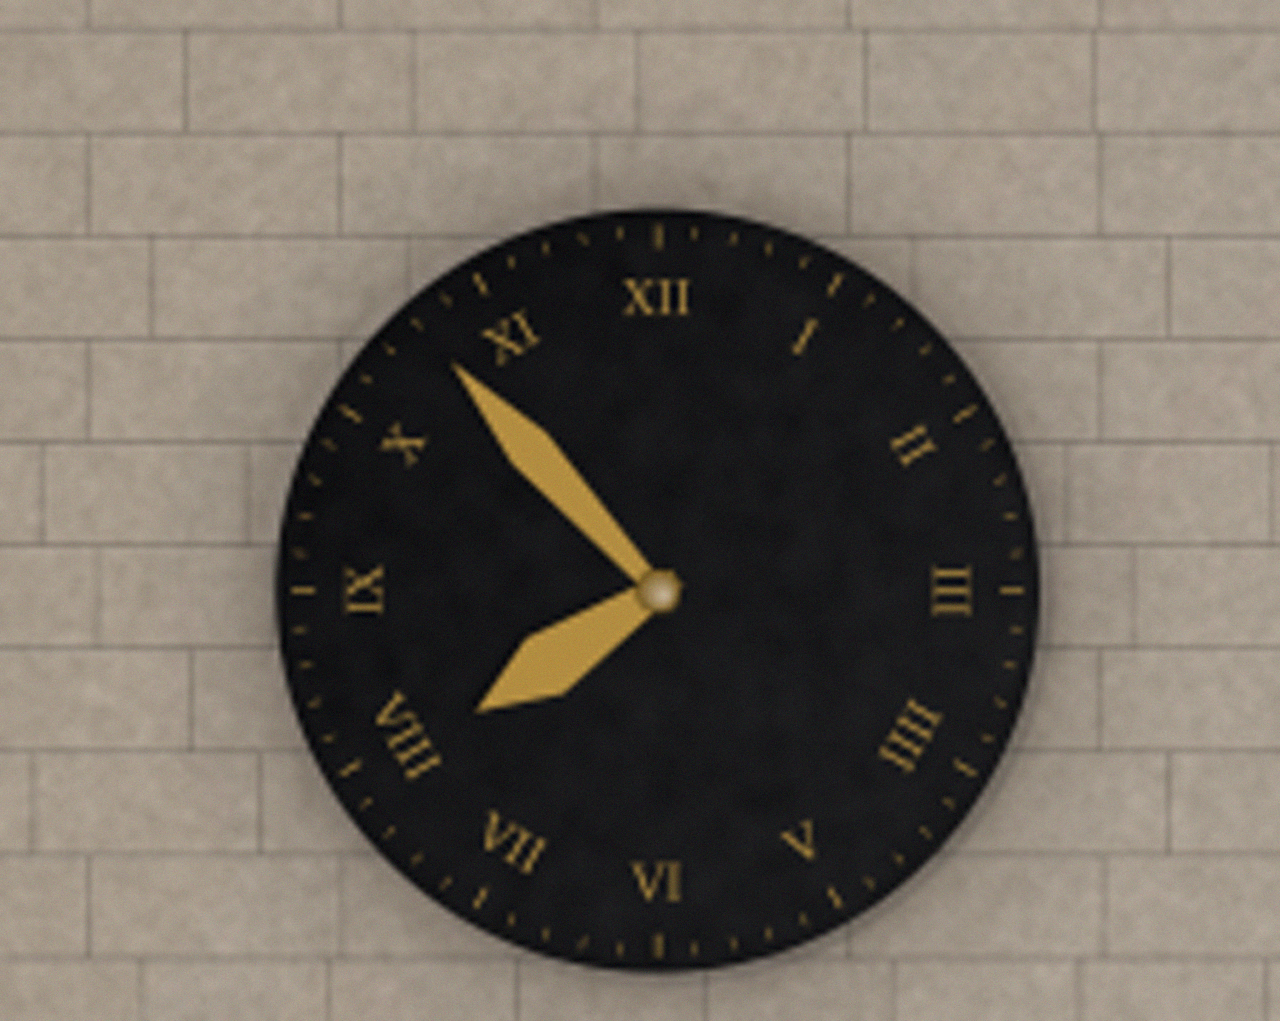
7 h 53 min
